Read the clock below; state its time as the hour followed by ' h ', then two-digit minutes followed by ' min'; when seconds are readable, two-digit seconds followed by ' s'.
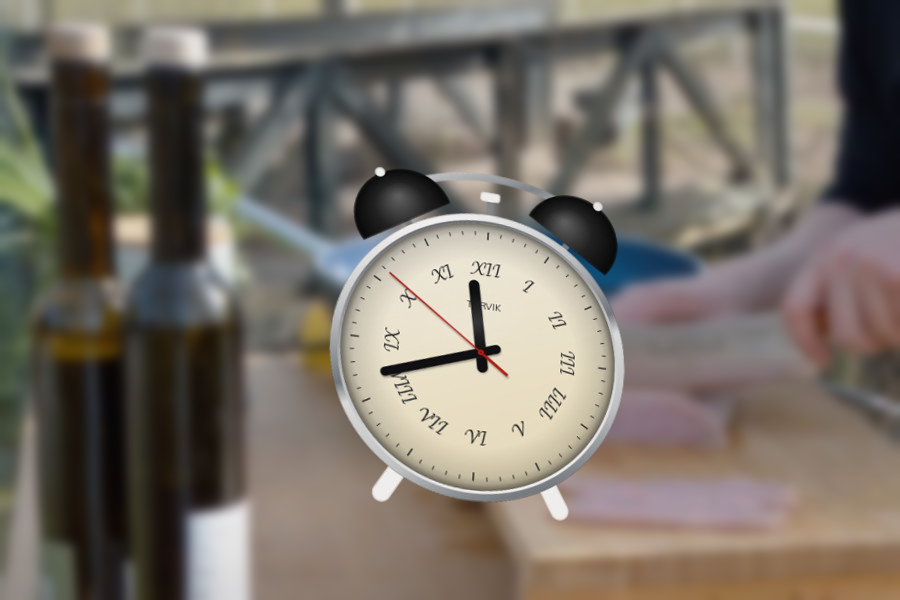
11 h 41 min 51 s
